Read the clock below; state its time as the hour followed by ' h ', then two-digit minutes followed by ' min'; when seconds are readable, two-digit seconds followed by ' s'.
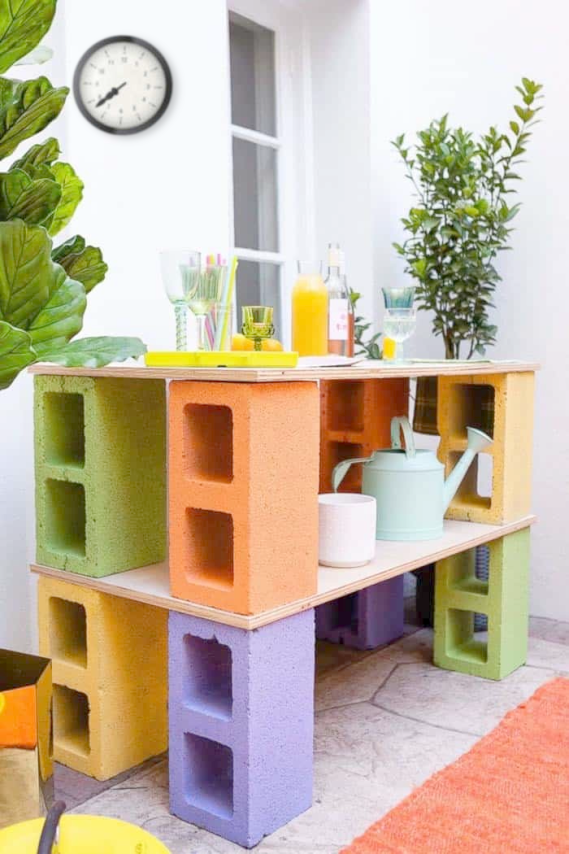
7 h 38 min
